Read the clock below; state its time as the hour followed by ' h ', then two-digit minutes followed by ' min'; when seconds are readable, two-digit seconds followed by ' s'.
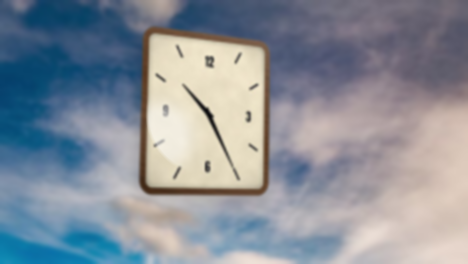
10 h 25 min
